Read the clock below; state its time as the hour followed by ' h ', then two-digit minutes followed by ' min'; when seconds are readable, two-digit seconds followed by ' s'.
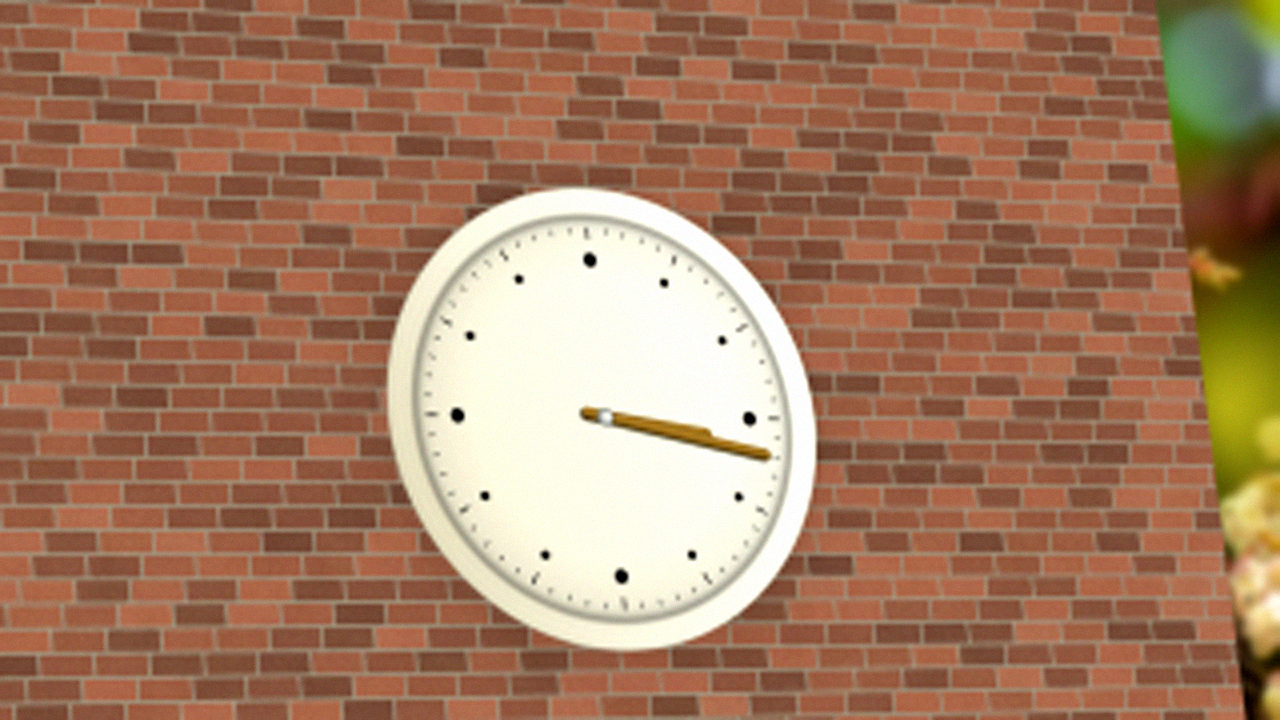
3 h 17 min
